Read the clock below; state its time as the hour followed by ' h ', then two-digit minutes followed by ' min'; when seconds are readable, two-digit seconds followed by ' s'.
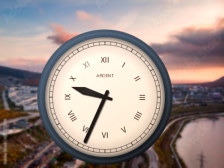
9 h 34 min
